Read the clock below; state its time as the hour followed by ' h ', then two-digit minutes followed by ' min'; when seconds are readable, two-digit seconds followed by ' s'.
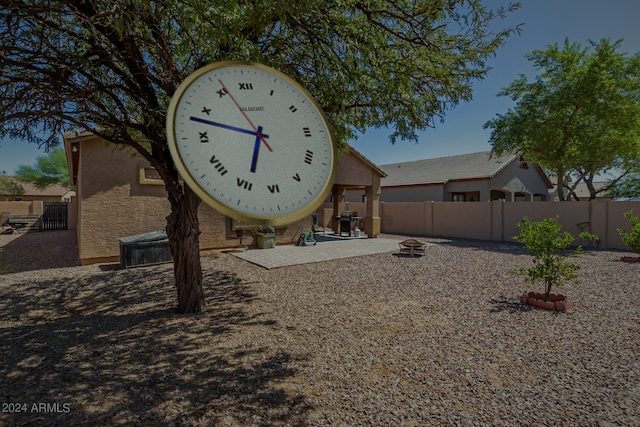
6 h 47 min 56 s
